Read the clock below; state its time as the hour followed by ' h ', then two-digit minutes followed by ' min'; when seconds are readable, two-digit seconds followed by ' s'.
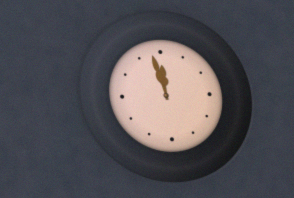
11 h 58 min
